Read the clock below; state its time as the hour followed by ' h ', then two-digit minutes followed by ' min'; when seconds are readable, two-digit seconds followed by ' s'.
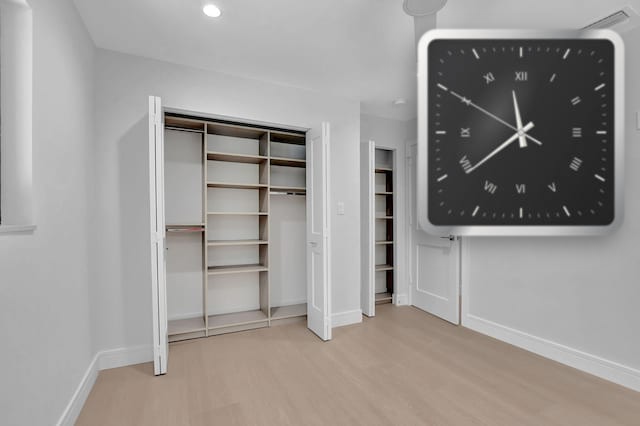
11 h 38 min 50 s
